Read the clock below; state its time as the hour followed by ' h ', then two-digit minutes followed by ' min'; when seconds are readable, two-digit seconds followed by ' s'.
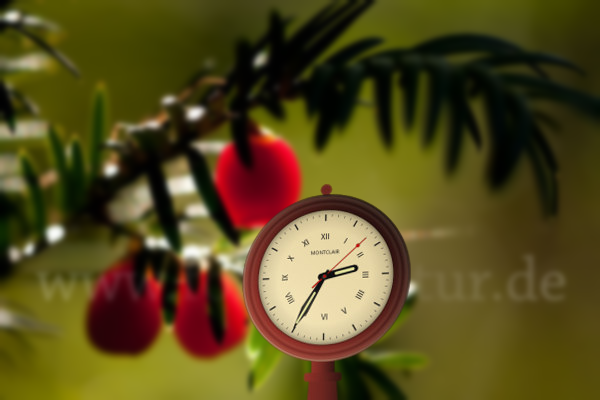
2 h 35 min 08 s
